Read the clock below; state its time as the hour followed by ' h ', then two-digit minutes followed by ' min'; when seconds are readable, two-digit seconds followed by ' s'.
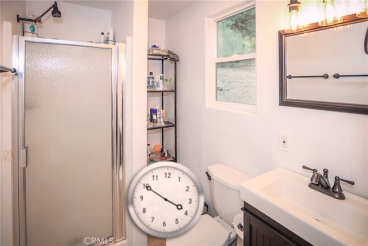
3 h 50 min
